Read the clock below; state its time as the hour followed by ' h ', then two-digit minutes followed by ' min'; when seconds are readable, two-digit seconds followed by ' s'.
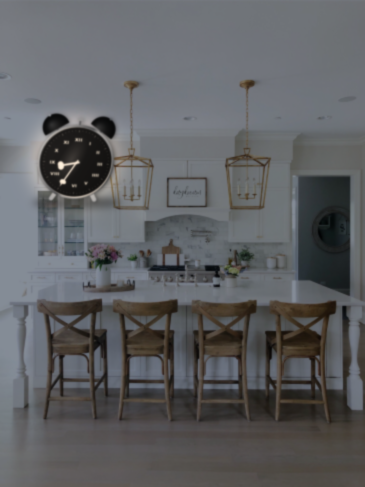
8 h 35 min
